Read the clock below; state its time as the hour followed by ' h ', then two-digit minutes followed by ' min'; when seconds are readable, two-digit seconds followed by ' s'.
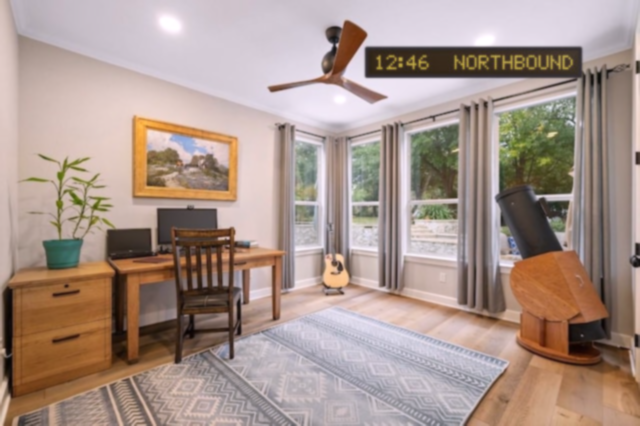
12 h 46 min
